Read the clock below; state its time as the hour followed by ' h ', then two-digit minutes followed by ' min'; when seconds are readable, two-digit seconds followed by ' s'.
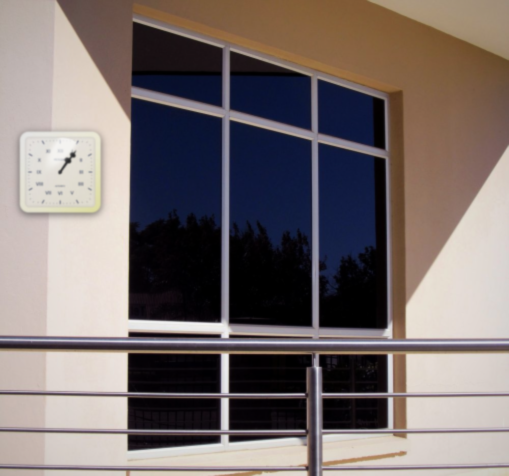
1 h 06 min
